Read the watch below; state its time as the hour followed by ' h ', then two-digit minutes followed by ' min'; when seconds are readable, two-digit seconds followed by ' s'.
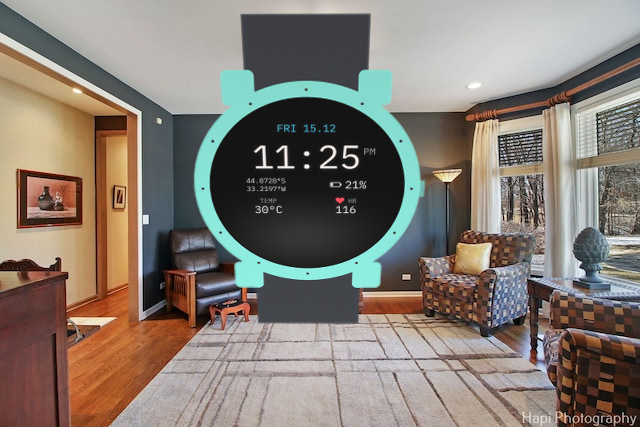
11 h 25 min
